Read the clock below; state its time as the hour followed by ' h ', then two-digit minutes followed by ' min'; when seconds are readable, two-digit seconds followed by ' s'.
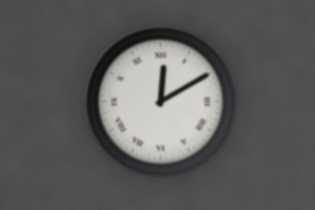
12 h 10 min
